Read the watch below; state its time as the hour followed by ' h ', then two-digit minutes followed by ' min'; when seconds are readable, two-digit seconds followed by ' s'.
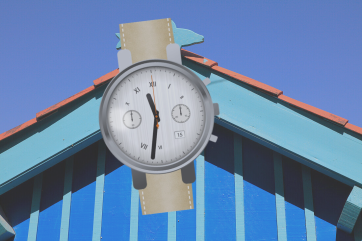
11 h 32 min
